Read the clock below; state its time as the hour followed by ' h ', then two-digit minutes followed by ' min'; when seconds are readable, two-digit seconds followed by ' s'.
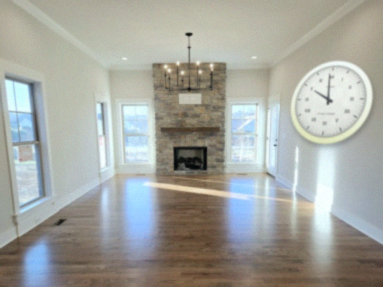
9 h 59 min
